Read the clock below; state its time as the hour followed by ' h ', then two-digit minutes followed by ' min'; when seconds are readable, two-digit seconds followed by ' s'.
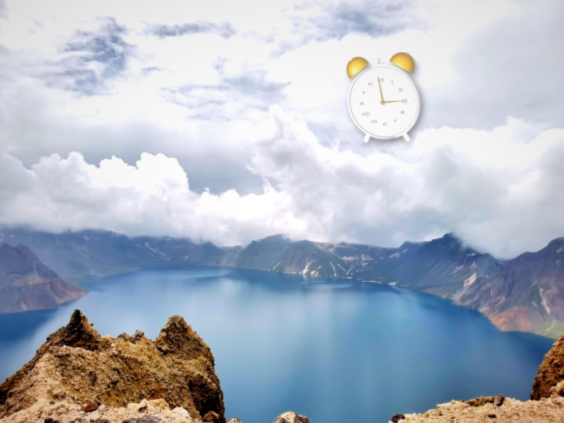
2 h 59 min
